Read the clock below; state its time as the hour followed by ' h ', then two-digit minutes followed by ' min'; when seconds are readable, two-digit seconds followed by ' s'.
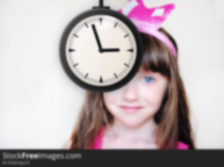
2 h 57 min
